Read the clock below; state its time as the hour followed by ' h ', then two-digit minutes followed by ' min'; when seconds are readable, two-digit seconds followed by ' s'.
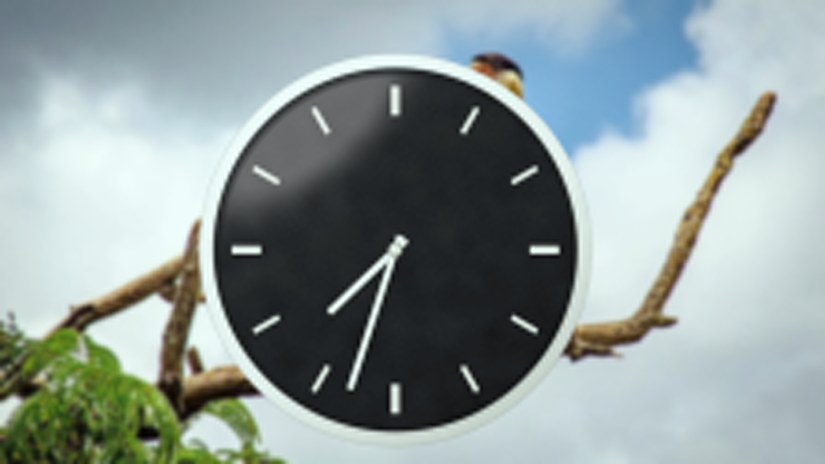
7 h 33 min
